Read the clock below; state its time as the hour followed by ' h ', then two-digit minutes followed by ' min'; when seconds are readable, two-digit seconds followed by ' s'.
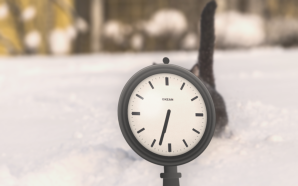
6 h 33 min
